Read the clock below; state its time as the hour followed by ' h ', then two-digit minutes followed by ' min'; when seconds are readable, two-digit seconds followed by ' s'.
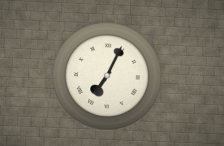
7 h 04 min
